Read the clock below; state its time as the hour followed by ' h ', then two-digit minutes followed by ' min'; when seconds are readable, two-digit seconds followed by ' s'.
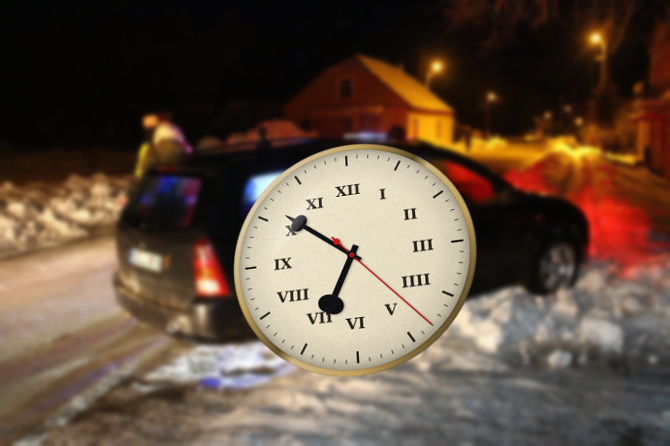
6 h 51 min 23 s
